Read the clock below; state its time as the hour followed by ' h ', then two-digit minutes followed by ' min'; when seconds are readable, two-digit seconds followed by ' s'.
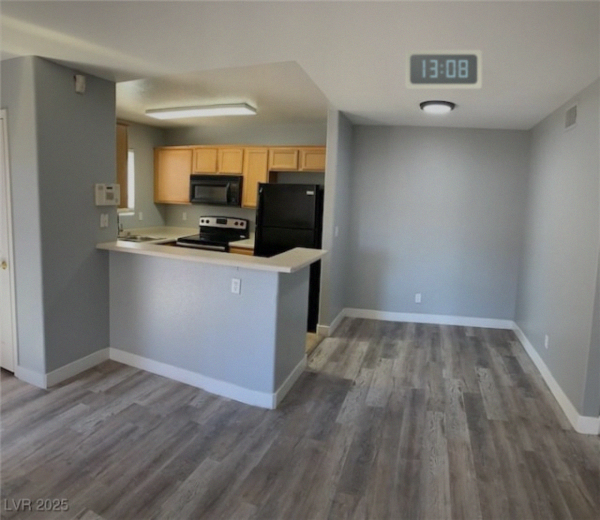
13 h 08 min
